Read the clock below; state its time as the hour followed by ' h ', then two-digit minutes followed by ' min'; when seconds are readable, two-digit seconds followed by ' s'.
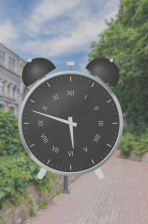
5 h 48 min
